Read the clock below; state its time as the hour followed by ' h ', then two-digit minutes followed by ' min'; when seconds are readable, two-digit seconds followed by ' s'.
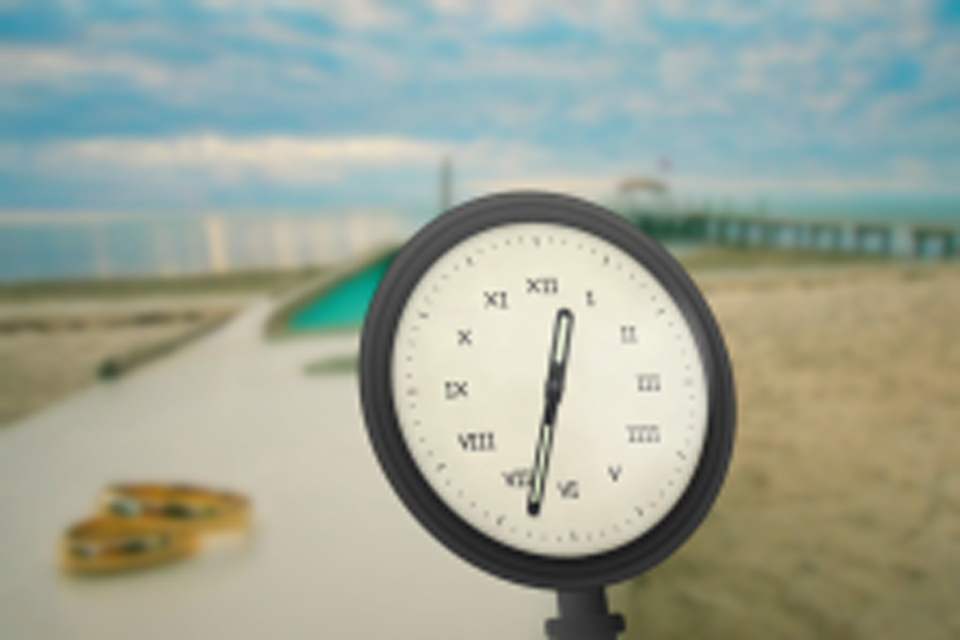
12 h 33 min
